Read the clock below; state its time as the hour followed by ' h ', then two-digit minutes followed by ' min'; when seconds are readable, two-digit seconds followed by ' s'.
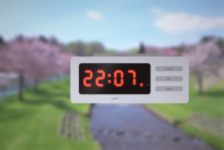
22 h 07 min
